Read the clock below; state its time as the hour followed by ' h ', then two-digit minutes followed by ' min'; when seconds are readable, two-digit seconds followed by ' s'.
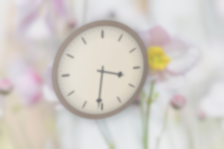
3 h 31 min
